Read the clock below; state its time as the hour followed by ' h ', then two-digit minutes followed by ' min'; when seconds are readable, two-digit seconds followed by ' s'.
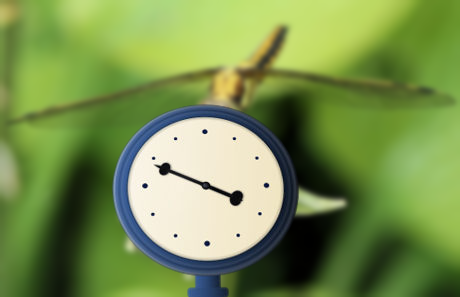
3 h 49 min
